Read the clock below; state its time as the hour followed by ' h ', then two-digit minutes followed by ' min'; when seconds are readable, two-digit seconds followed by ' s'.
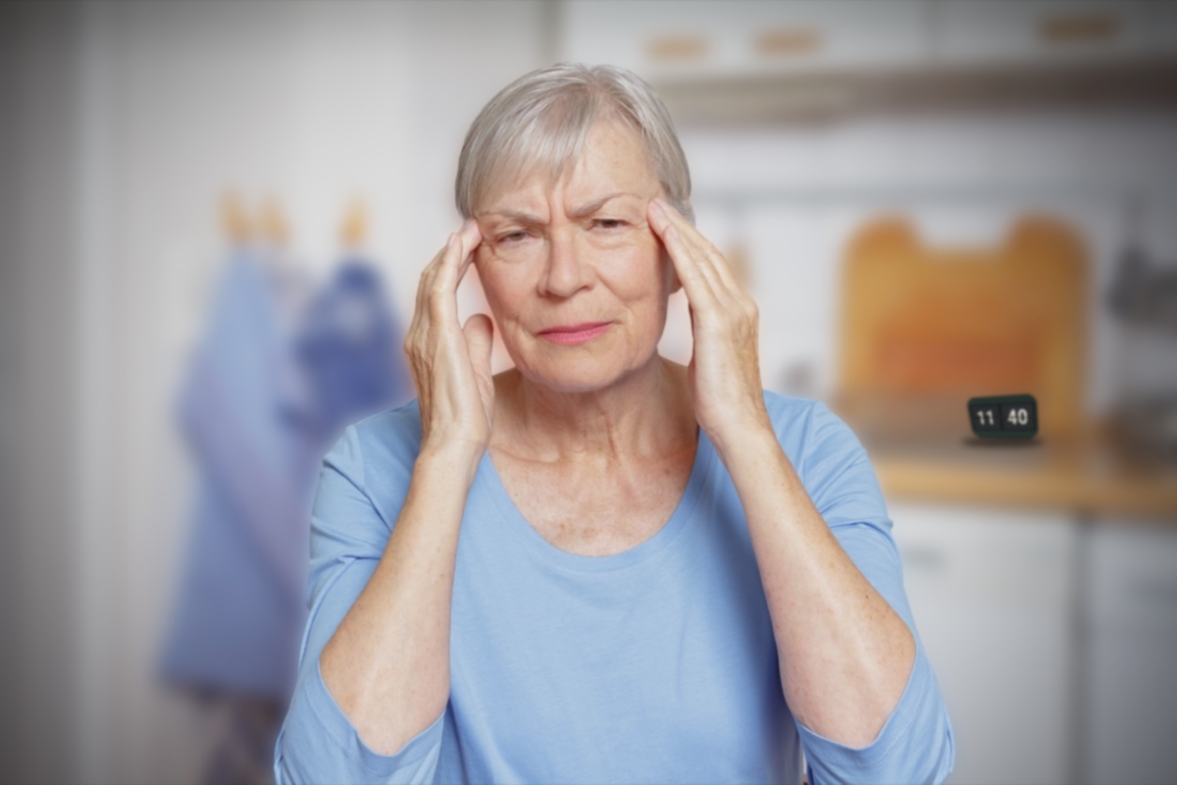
11 h 40 min
